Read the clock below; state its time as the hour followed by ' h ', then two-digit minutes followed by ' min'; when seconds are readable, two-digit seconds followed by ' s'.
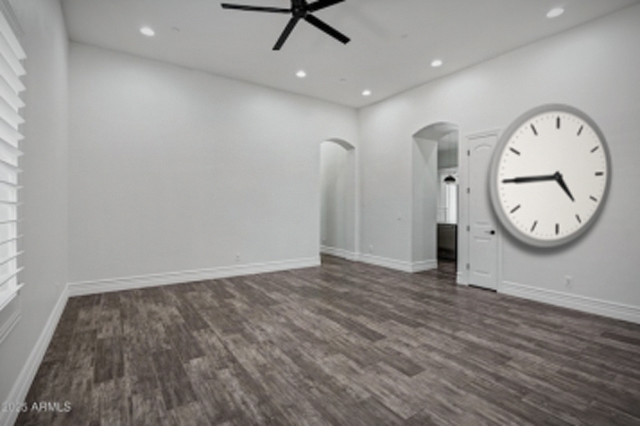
4 h 45 min
